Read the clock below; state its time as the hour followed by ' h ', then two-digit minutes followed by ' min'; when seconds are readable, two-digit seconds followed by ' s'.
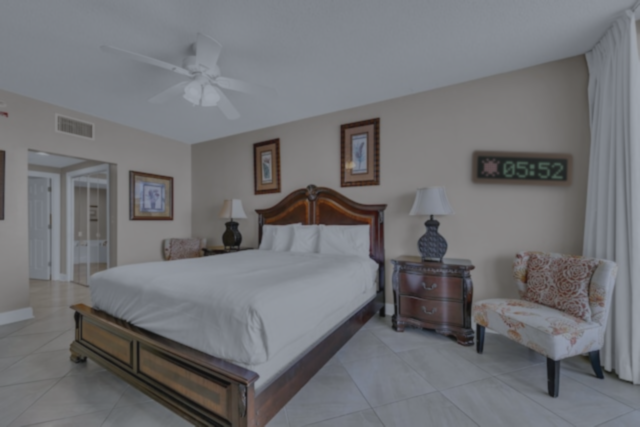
5 h 52 min
